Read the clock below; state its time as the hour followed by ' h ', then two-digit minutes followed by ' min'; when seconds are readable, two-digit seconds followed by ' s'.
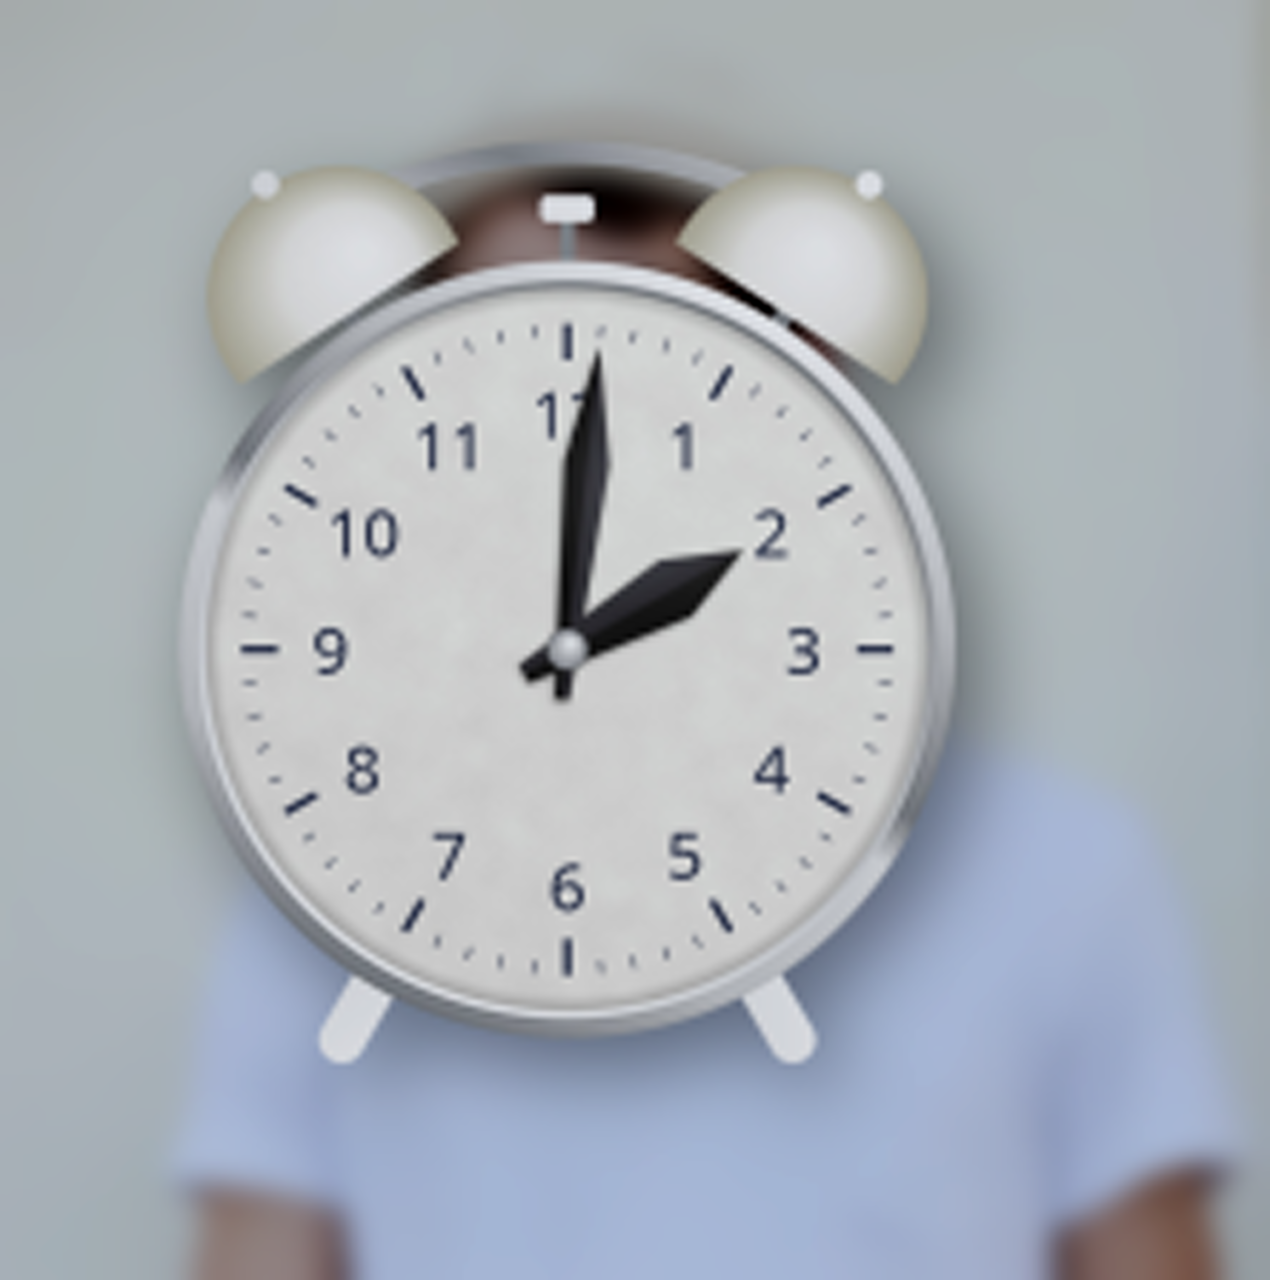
2 h 01 min
